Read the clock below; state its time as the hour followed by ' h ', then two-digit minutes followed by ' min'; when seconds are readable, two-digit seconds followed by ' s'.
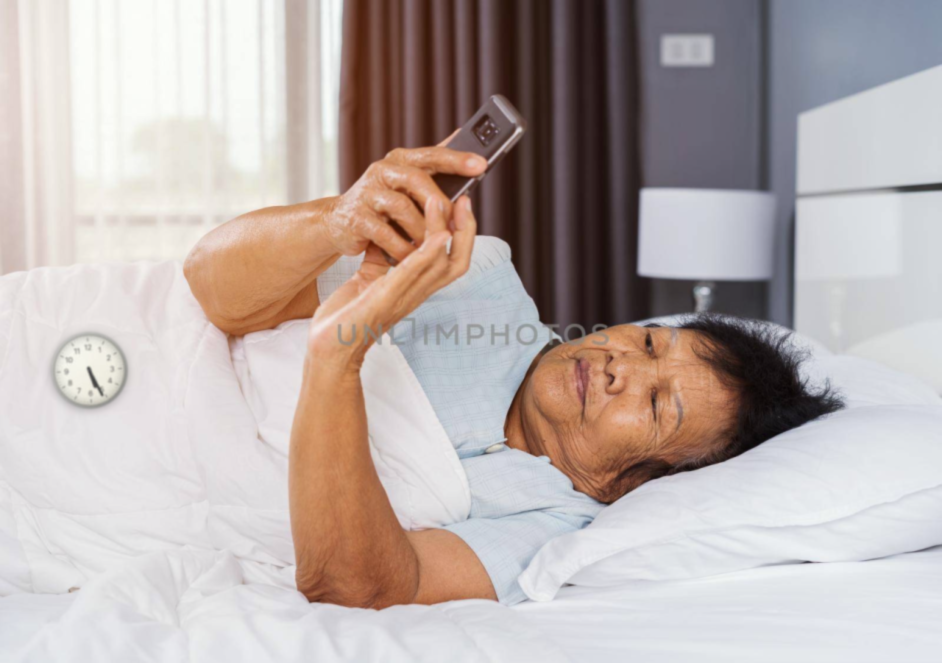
5 h 26 min
